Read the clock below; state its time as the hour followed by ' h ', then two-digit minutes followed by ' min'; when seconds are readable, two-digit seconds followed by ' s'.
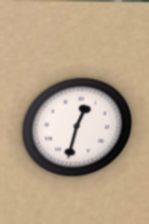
12 h 31 min
